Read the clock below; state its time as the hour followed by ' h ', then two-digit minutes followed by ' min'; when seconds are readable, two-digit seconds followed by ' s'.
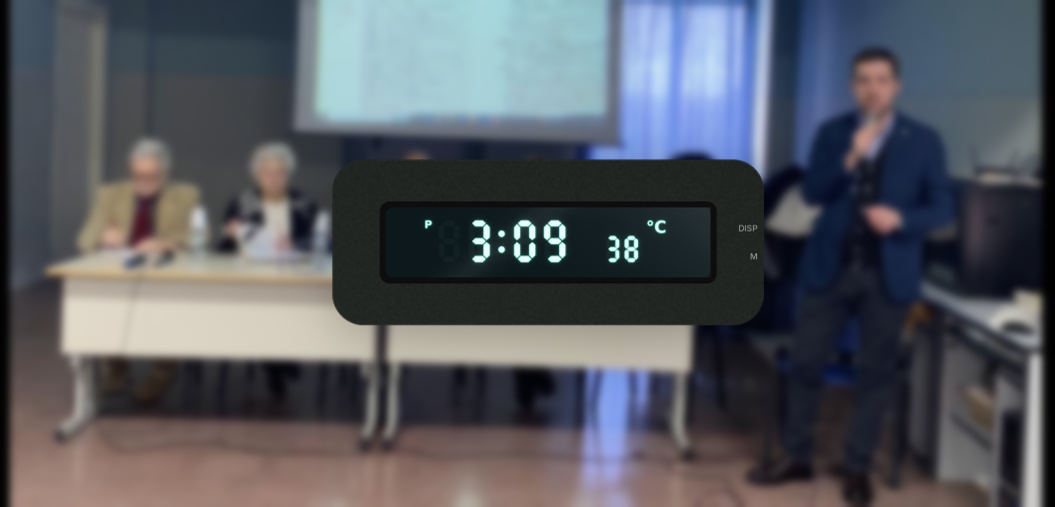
3 h 09 min
